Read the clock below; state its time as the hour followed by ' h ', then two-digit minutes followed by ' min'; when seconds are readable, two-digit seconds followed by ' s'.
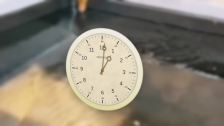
1 h 01 min
